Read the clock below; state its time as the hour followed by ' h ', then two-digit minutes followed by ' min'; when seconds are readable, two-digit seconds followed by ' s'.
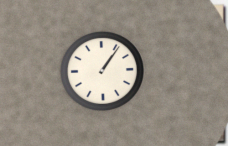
1 h 06 min
